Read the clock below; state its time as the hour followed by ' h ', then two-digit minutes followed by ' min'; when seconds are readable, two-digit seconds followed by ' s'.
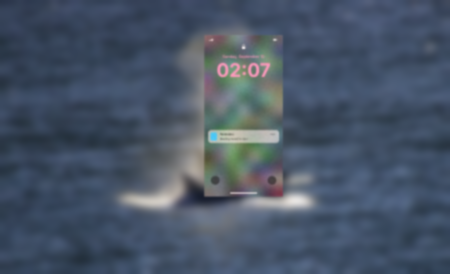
2 h 07 min
